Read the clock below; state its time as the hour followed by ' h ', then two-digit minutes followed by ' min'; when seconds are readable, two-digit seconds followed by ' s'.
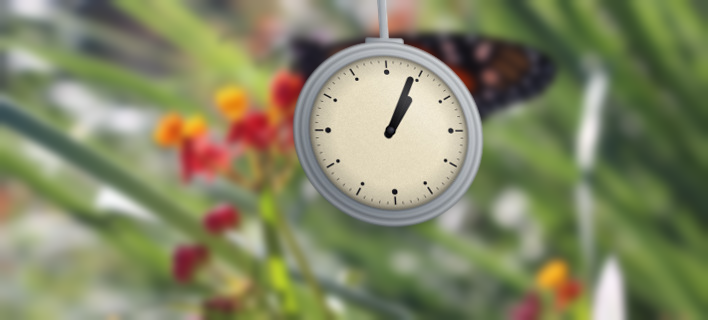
1 h 04 min
